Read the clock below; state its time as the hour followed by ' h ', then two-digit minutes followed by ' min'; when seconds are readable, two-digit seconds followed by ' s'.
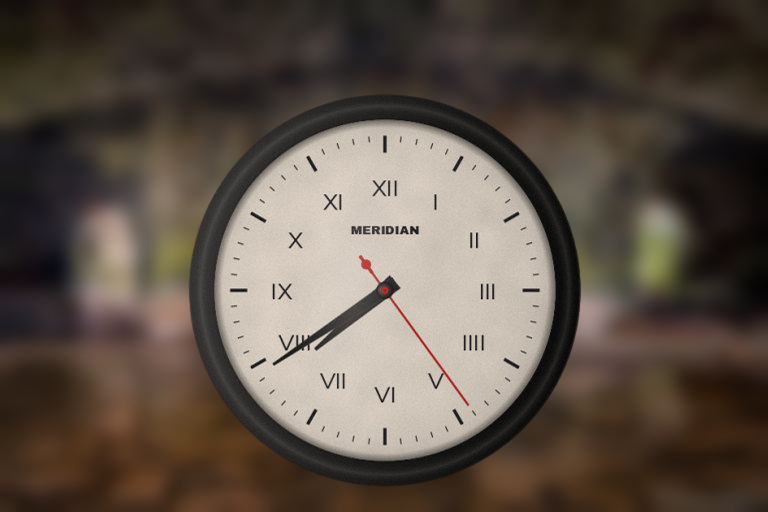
7 h 39 min 24 s
